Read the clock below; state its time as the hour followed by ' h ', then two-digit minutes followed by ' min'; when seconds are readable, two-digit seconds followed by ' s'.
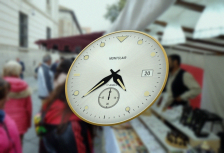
4 h 38 min
